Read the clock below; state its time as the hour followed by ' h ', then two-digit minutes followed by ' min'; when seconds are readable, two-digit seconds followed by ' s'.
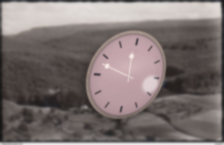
11 h 48 min
